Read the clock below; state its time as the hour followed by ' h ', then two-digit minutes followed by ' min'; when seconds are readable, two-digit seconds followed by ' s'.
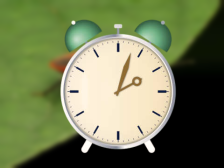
2 h 03 min
